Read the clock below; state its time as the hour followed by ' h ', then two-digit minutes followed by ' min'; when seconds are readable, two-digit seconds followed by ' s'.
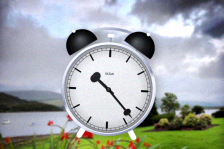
10 h 23 min
